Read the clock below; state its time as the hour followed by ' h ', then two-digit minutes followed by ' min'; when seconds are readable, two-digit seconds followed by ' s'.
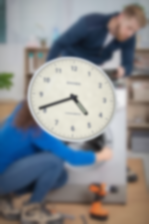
4 h 41 min
